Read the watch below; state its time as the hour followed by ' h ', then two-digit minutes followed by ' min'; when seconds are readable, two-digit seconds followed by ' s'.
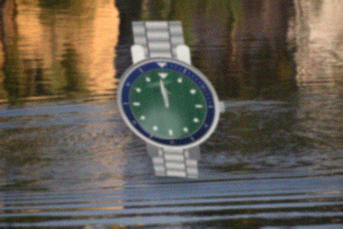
11 h 59 min
